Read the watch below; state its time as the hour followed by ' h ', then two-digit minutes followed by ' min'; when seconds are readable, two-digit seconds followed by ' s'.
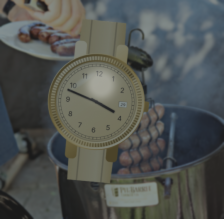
3 h 48 min
